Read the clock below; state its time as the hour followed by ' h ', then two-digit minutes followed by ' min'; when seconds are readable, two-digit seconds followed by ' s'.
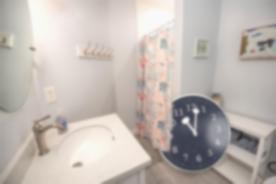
11 h 02 min
